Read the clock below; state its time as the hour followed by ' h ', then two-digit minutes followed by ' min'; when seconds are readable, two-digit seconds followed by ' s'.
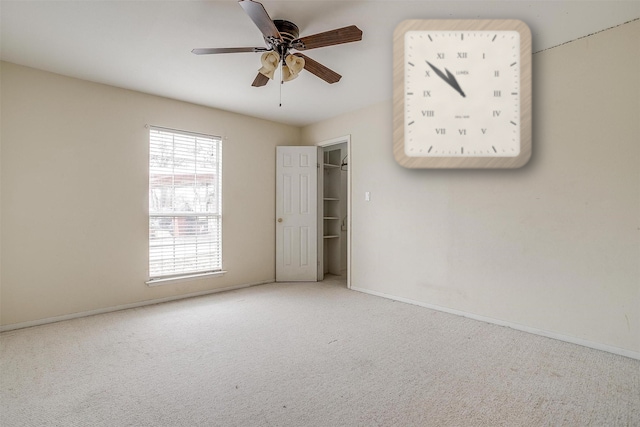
10 h 52 min
